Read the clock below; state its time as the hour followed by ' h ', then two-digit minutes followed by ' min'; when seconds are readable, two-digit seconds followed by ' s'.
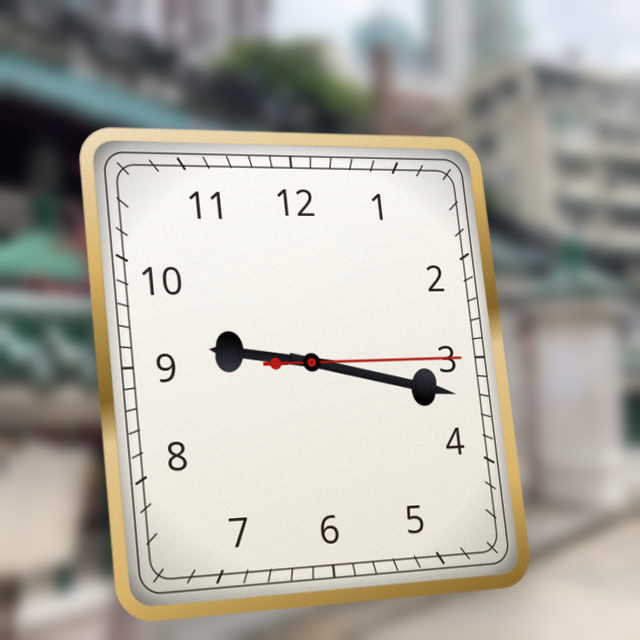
9 h 17 min 15 s
